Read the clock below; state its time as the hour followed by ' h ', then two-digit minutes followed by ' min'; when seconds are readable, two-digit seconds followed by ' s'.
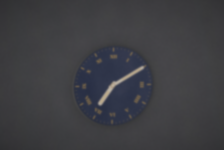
7 h 10 min
